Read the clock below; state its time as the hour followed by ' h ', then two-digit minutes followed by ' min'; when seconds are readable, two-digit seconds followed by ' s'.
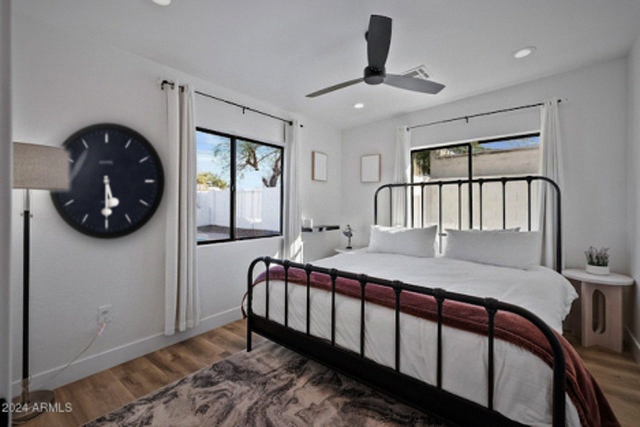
5 h 30 min
